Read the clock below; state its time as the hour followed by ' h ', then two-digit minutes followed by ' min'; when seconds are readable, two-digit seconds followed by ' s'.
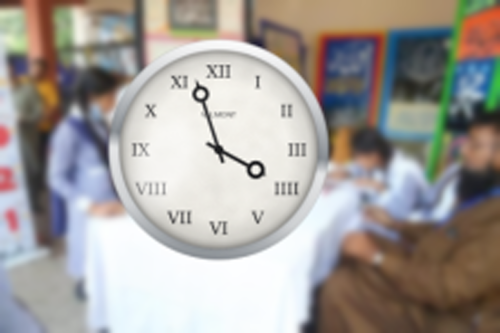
3 h 57 min
